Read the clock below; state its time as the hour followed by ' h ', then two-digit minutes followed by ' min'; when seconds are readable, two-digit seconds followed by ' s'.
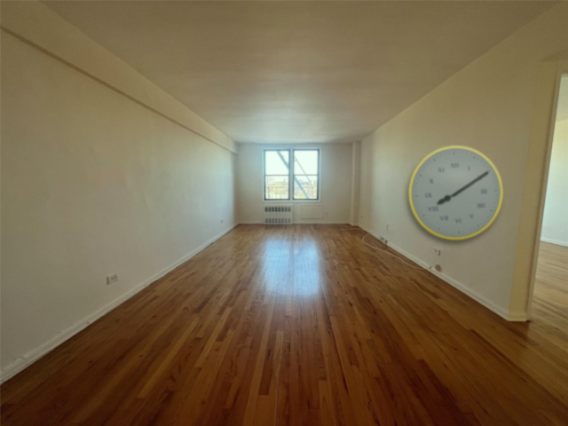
8 h 10 min
